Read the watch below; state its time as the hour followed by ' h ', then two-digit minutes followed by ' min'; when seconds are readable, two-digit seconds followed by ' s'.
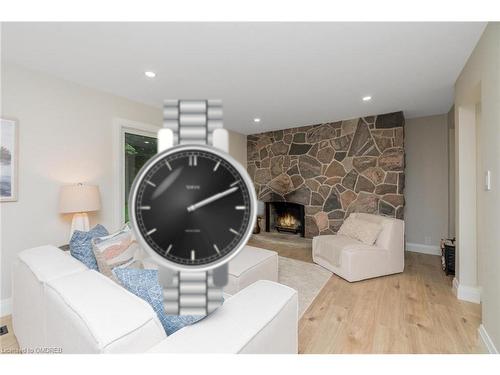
2 h 11 min
